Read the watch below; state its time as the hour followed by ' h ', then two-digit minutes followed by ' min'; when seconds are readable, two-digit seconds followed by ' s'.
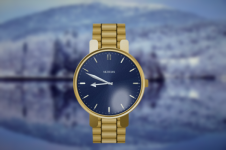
8 h 49 min
